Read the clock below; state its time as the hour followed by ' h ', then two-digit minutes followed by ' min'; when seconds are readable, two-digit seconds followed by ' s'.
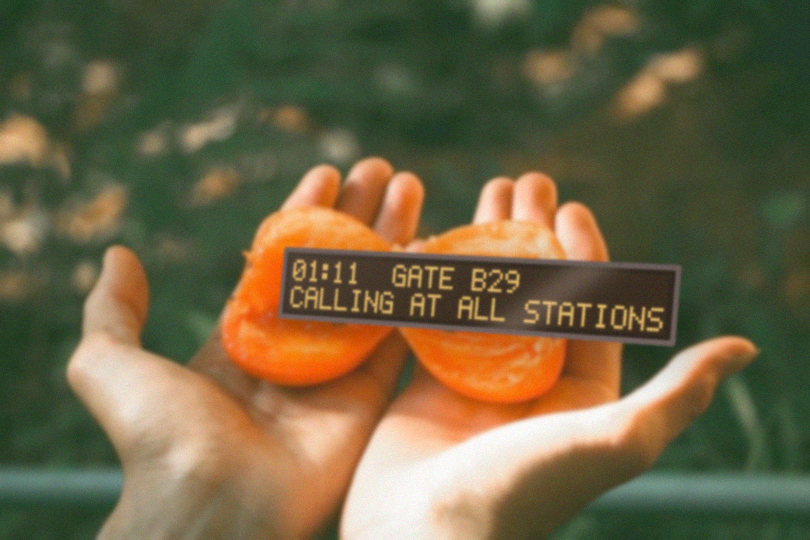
1 h 11 min
